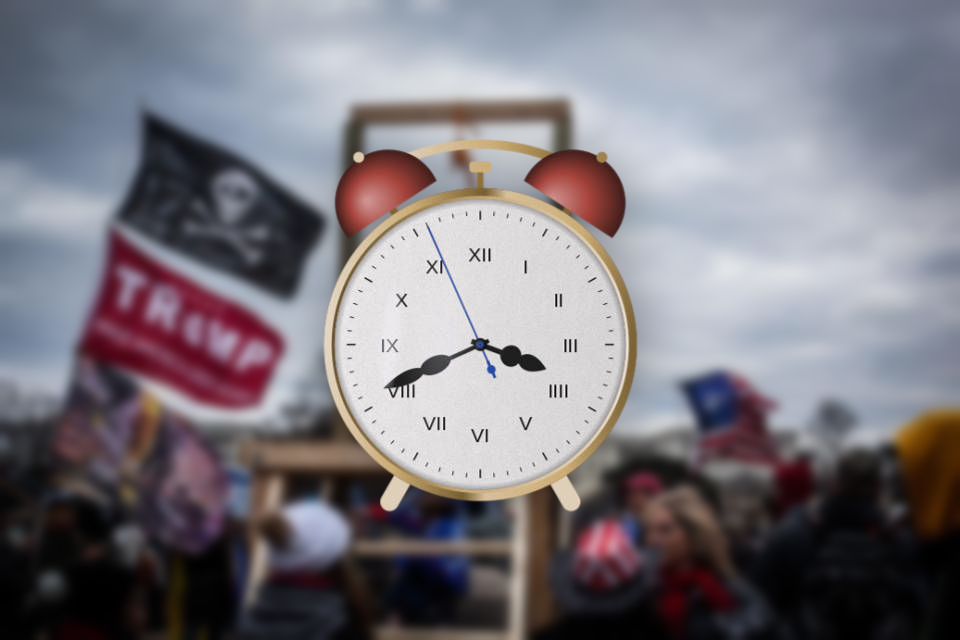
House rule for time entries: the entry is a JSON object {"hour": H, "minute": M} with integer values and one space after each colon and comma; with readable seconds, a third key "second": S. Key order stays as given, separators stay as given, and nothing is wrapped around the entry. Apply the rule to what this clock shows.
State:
{"hour": 3, "minute": 40, "second": 56}
